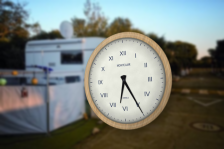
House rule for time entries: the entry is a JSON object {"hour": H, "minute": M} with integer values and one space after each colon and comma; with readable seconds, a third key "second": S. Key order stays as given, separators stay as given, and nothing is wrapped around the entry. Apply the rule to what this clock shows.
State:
{"hour": 6, "minute": 25}
